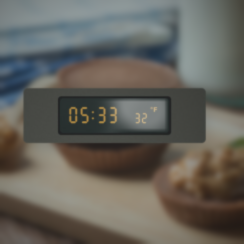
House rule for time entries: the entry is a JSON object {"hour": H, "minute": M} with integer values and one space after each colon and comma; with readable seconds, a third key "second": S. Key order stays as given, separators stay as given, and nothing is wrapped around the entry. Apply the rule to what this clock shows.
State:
{"hour": 5, "minute": 33}
